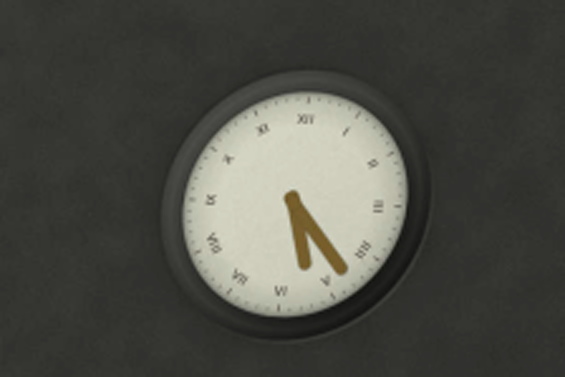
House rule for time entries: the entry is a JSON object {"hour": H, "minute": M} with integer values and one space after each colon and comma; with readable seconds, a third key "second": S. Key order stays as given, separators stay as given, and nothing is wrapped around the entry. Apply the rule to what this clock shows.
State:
{"hour": 5, "minute": 23}
